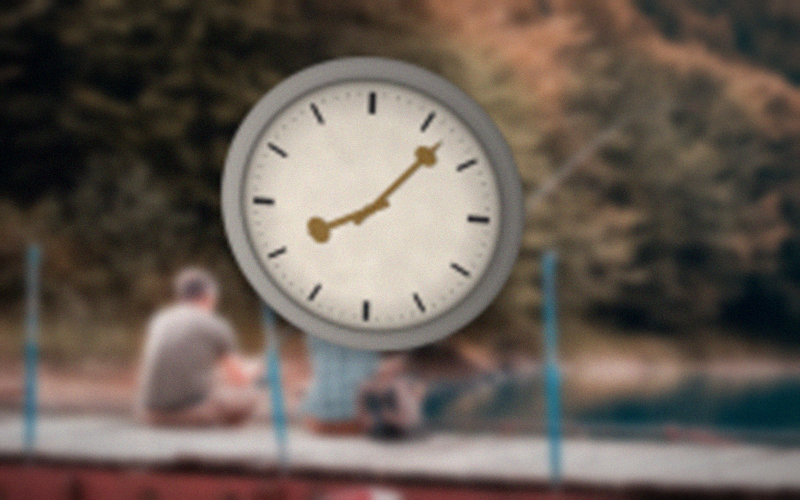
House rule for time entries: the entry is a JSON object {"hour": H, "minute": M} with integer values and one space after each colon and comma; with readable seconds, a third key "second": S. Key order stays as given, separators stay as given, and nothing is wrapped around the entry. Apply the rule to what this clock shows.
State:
{"hour": 8, "minute": 7}
